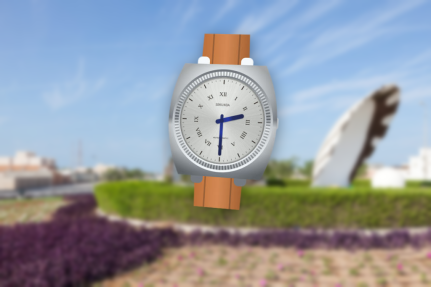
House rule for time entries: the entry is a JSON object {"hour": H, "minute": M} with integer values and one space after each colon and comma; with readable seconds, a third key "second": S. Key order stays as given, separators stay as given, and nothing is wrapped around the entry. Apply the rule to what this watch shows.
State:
{"hour": 2, "minute": 30}
